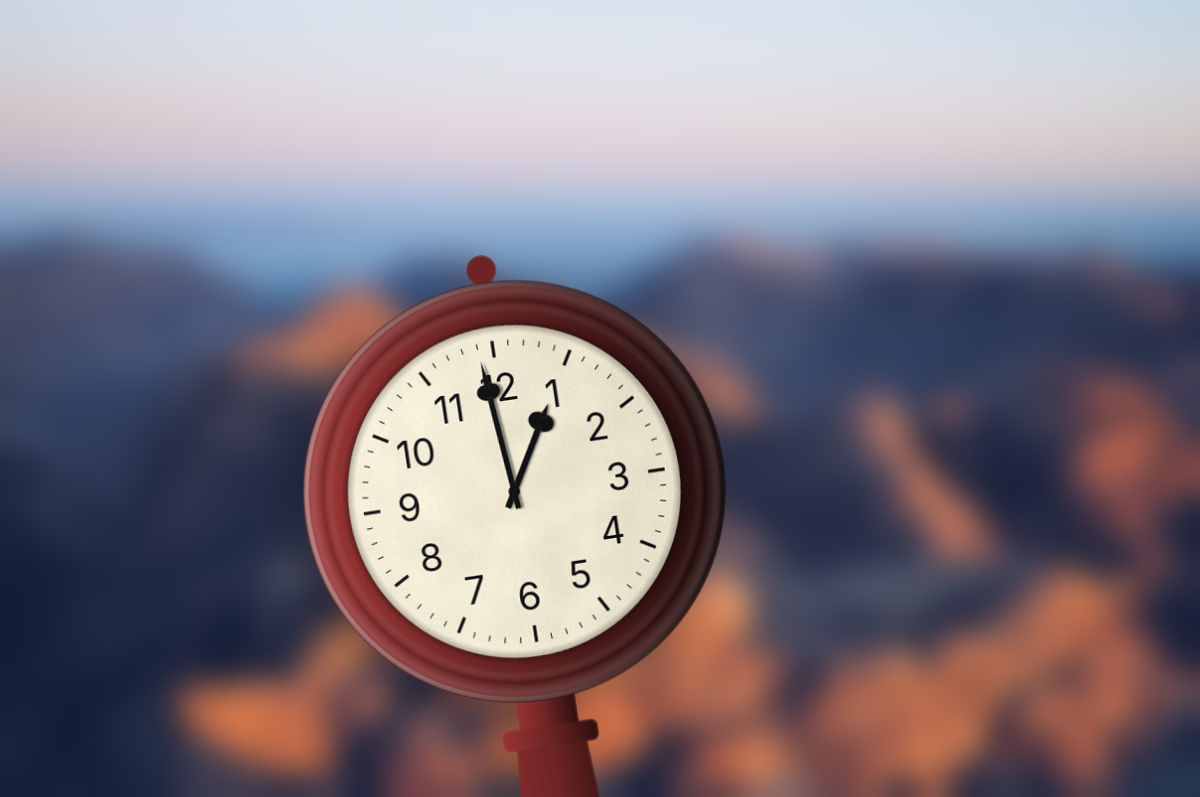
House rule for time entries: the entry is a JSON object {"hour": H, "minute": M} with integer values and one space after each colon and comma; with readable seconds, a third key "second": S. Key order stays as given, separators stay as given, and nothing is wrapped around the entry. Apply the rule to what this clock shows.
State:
{"hour": 12, "minute": 59}
